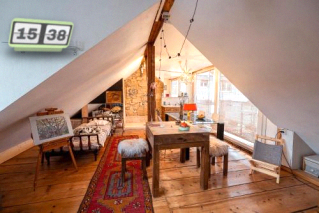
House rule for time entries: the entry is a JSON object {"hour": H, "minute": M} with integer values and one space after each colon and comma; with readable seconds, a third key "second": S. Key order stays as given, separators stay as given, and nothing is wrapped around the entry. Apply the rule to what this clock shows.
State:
{"hour": 15, "minute": 38}
